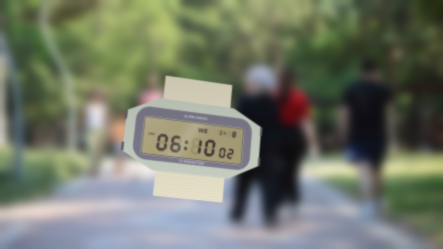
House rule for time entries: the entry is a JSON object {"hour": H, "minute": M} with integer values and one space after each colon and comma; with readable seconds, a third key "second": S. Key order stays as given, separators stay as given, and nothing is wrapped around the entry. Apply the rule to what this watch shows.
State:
{"hour": 6, "minute": 10, "second": 2}
